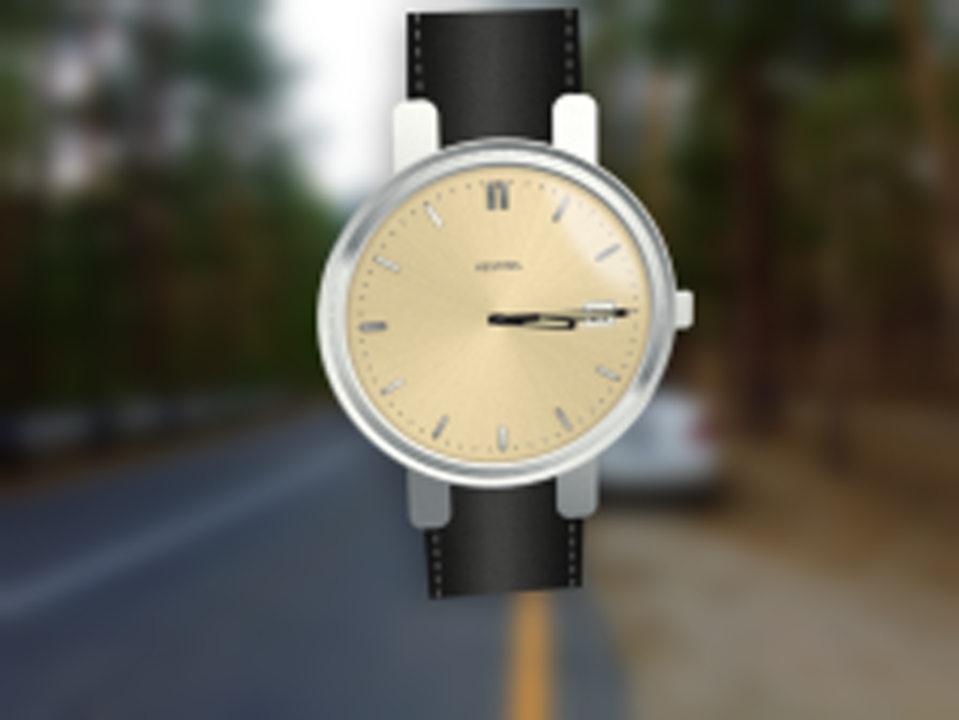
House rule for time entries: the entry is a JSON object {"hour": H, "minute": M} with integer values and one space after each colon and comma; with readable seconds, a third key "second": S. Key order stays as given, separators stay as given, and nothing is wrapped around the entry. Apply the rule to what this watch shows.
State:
{"hour": 3, "minute": 15}
